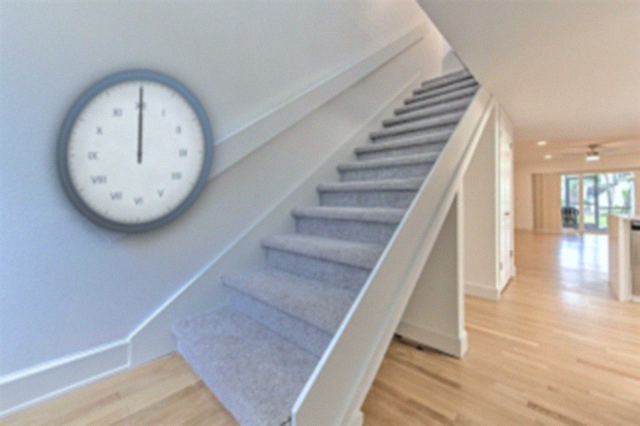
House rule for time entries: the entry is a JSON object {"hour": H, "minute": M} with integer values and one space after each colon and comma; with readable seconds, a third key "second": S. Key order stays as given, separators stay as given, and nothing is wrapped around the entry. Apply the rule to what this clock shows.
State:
{"hour": 12, "minute": 0}
